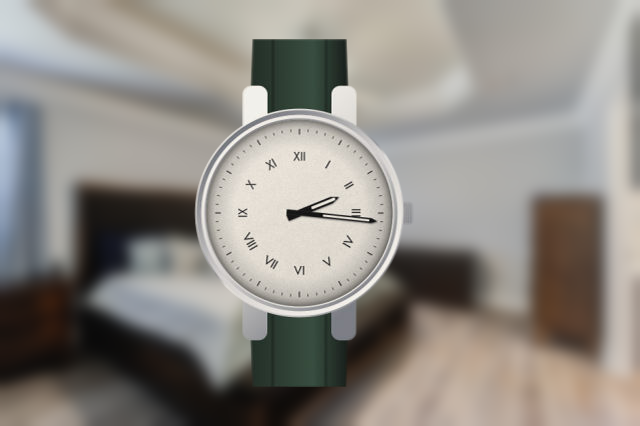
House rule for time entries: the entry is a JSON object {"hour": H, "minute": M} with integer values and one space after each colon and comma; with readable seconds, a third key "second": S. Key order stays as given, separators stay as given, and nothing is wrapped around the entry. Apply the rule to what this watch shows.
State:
{"hour": 2, "minute": 16}
